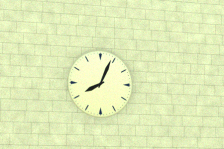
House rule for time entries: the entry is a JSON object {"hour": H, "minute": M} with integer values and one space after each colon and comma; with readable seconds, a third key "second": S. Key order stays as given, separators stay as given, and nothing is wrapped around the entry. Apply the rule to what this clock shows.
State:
{"hour": 8, "minute": 4}
